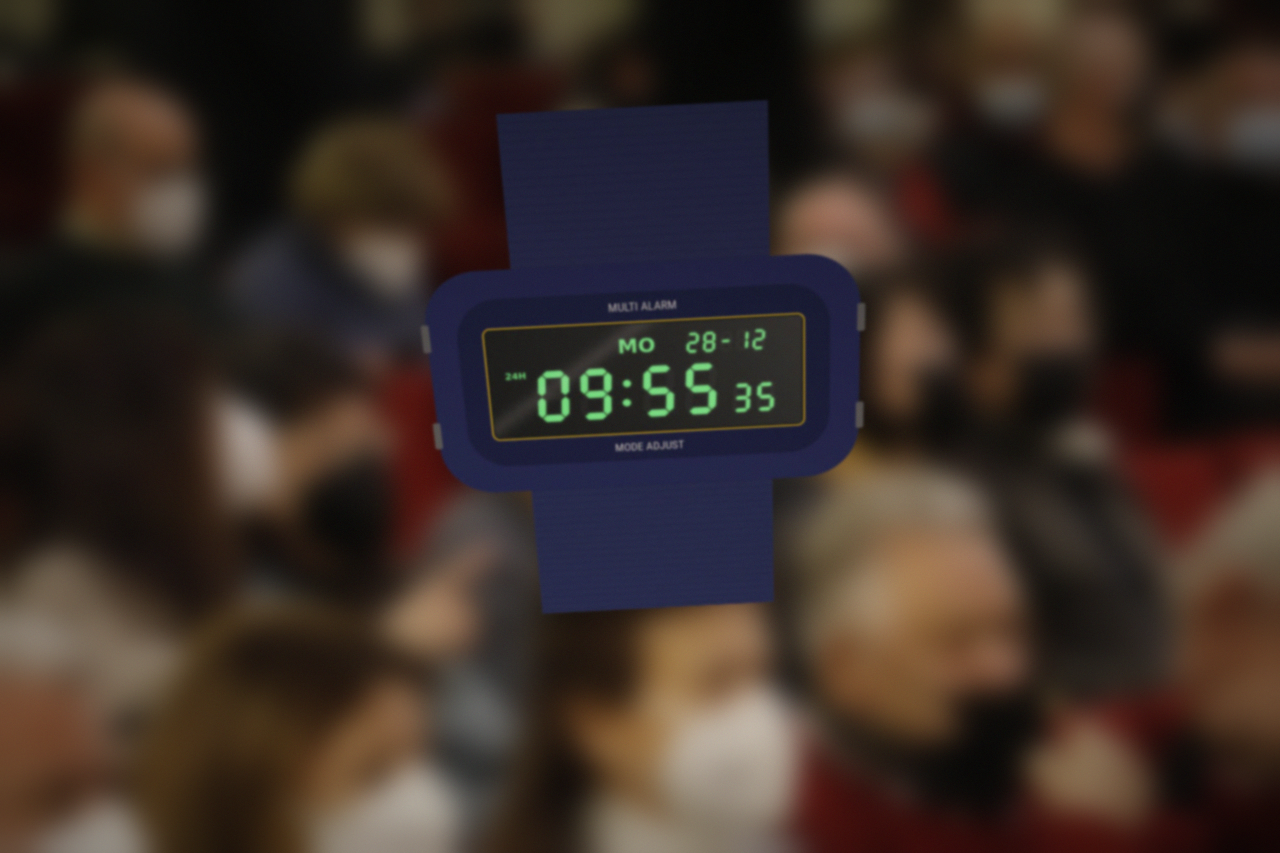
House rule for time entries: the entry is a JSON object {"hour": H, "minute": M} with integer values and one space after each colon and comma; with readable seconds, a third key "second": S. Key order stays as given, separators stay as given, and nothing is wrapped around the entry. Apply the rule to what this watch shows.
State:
{"hour": 9, "minute": 55, "second": 35}
